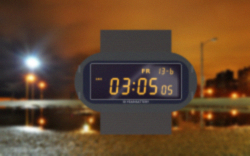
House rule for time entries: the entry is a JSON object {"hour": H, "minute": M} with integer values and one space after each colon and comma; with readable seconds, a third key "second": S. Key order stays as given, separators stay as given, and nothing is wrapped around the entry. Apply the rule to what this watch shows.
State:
{"hour": 3, "minute": 5}
